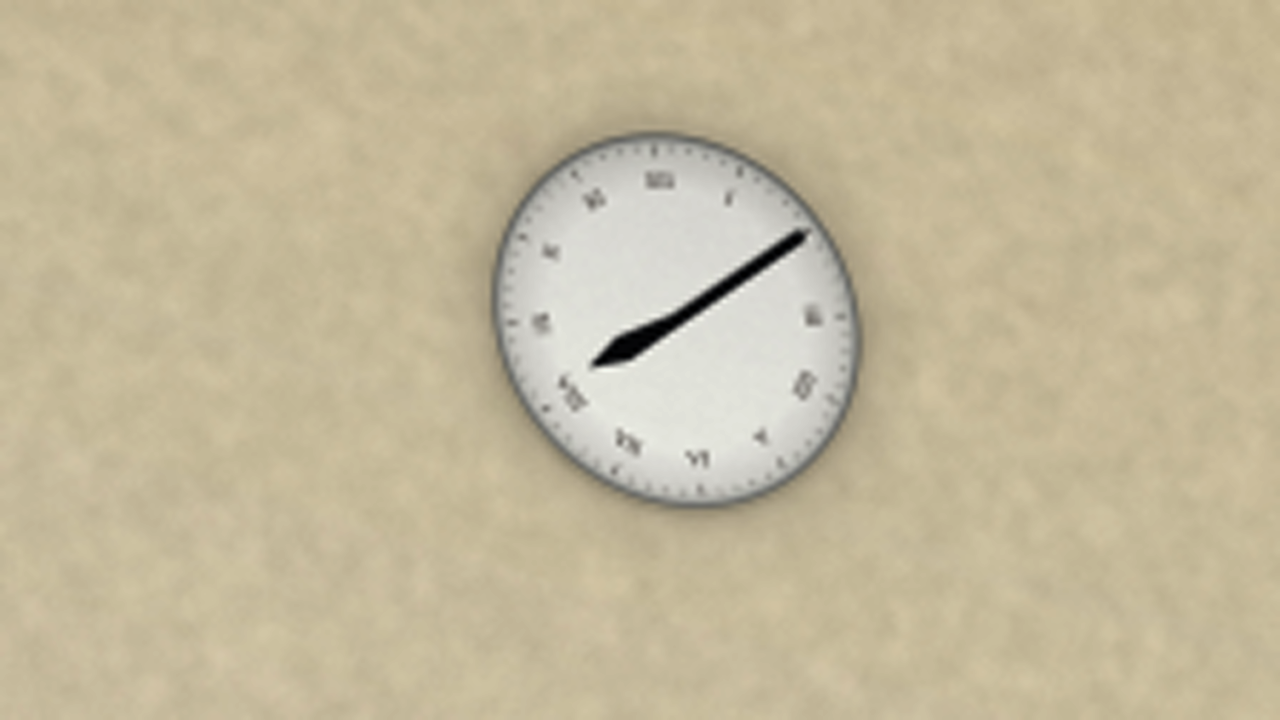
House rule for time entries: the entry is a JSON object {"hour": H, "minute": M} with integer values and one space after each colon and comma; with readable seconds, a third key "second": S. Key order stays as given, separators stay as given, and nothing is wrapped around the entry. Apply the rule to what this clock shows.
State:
{"hour": 8, "minute": 10}
